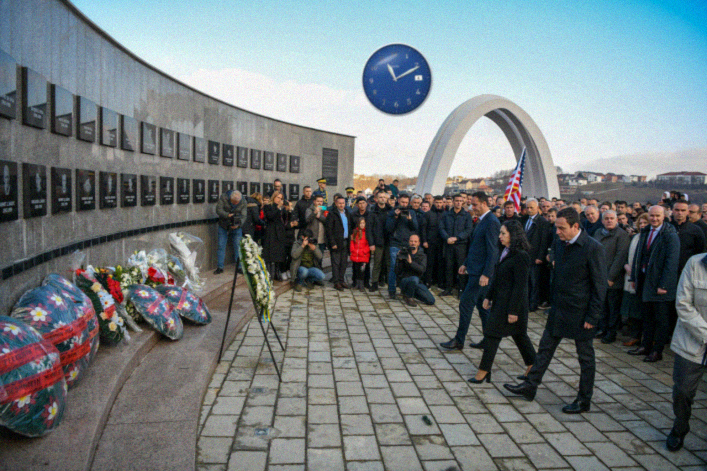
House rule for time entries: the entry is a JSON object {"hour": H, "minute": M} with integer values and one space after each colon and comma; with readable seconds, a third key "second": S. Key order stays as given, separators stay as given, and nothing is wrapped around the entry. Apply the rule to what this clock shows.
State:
{"hour": 11, "minute": 11}
